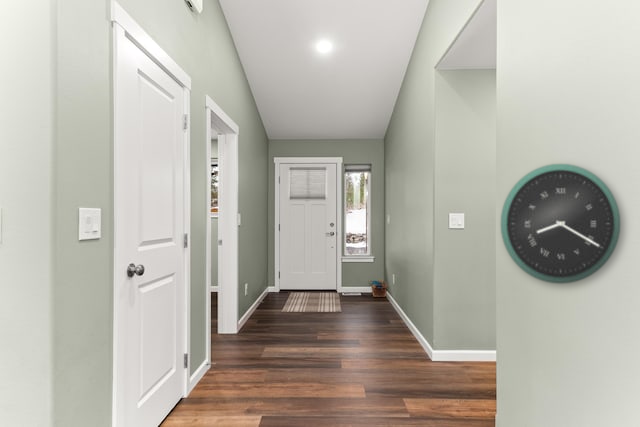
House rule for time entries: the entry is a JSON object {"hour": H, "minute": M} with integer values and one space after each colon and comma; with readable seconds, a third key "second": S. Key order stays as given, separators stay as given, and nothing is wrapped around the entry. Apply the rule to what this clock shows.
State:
{"hour": 8, "minute": 20}
